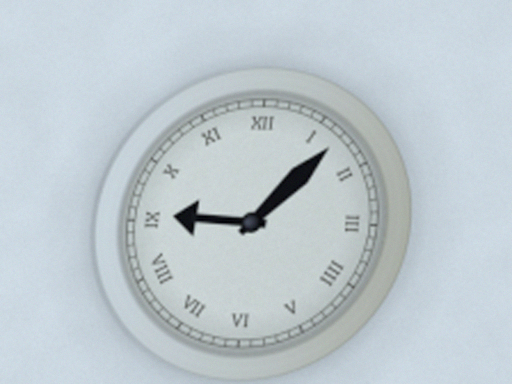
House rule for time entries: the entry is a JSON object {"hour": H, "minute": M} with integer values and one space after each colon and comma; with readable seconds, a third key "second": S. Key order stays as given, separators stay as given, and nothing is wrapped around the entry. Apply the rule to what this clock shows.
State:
{"hour": 9, "minute": 7}
